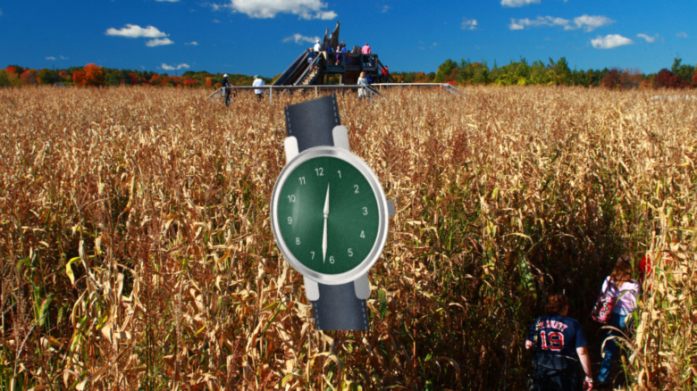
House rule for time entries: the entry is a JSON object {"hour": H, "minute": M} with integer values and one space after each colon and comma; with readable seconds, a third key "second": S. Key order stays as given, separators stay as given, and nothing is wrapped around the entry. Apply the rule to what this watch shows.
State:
{"hour": 12, "minute": 32}
